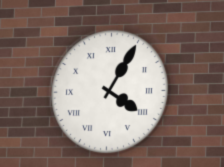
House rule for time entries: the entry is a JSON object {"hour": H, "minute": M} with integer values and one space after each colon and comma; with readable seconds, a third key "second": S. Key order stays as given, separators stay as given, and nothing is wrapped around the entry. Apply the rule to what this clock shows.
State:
{"hour": 4, "minute": 5}
